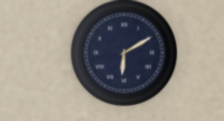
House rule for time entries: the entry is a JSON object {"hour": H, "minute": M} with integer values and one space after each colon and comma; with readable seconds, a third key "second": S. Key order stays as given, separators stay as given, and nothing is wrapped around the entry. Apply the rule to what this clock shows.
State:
{"hour": 6, "minute": 10}
